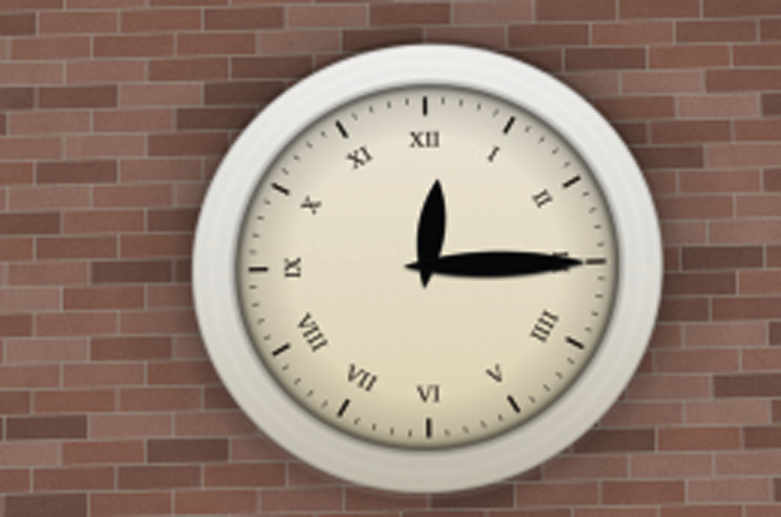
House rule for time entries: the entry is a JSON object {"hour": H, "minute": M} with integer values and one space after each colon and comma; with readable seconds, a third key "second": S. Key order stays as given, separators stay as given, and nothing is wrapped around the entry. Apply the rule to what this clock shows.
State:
{"hour": 12, "minute": 15}
